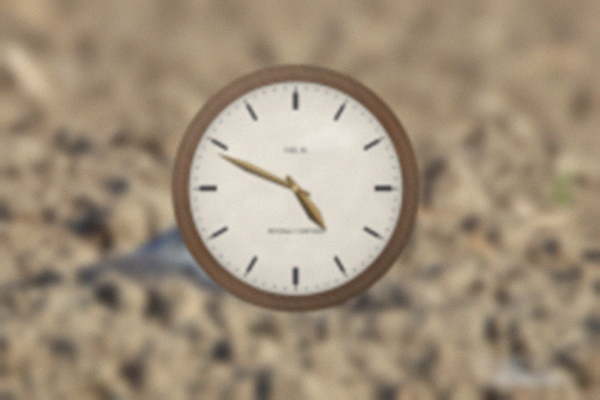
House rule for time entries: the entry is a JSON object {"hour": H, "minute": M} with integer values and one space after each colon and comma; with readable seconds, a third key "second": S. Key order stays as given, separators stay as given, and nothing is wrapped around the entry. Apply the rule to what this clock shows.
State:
{"hour": 4, "minute": 49}
